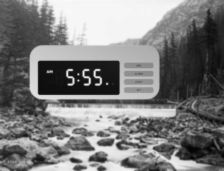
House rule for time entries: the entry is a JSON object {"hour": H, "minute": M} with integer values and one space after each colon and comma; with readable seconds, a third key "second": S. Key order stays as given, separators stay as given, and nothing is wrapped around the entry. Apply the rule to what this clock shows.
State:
{"hour": 5, "minute": 55}
